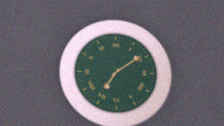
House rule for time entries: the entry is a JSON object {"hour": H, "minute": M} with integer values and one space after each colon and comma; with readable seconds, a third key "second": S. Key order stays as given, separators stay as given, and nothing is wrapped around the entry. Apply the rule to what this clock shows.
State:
{"hour": 7, "minute": 9}
